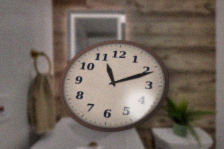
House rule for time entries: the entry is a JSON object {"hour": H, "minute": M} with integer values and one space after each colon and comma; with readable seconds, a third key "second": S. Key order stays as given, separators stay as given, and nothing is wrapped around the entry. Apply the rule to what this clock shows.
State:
{"hour": 11, "minute": 11}
